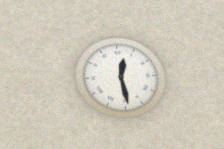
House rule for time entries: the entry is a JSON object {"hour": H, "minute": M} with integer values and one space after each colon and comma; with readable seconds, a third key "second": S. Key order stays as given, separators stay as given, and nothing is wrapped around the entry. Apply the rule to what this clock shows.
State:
{"hour": 12, "minute": 29}
